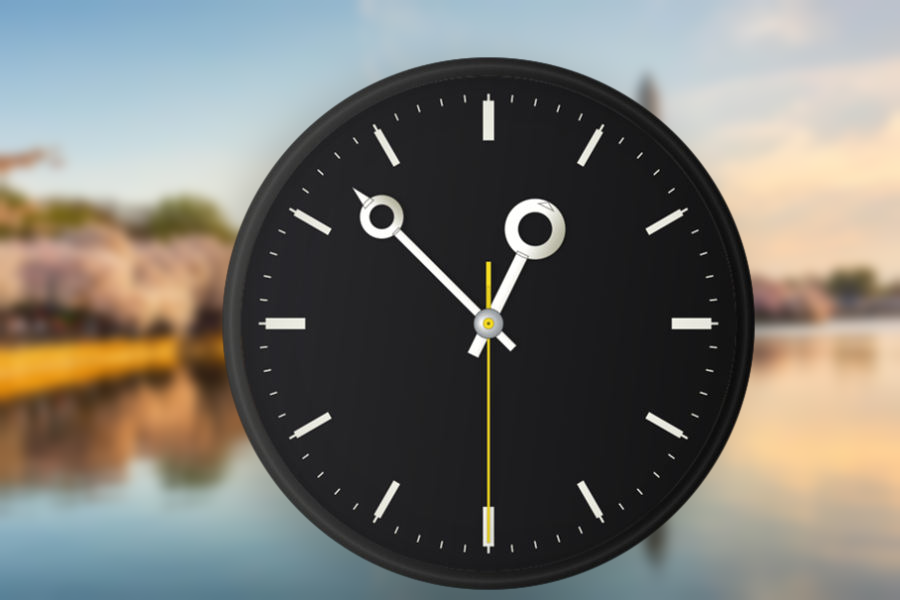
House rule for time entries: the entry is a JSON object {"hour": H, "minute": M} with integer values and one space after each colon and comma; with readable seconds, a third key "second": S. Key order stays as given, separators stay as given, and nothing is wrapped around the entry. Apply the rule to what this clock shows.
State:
{"hour": 12, "minute": 52, "second": 30}
